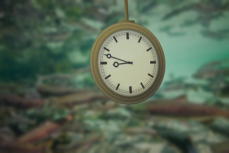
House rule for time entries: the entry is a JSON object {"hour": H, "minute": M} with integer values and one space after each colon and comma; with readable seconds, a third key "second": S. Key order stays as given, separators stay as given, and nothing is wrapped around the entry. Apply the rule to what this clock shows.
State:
{"hour": 8, "minute": 48}
